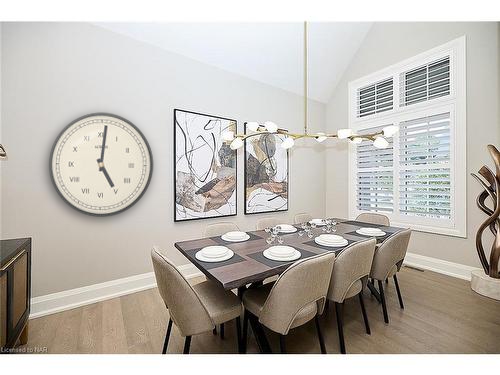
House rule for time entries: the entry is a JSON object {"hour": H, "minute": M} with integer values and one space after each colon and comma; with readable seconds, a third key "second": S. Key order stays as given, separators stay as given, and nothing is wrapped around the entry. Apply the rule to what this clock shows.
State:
{"hour": 5, "minute": 1}
